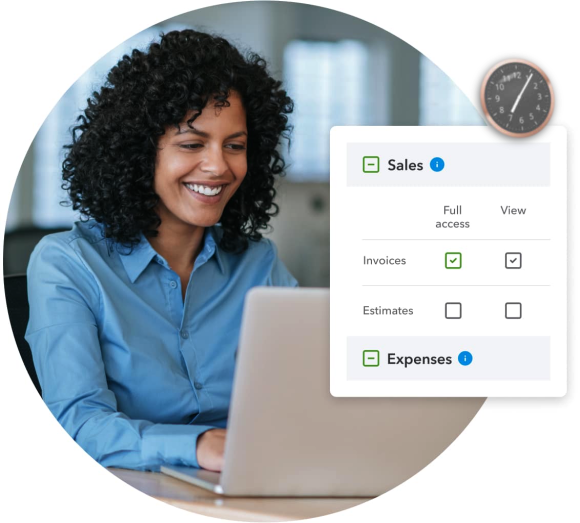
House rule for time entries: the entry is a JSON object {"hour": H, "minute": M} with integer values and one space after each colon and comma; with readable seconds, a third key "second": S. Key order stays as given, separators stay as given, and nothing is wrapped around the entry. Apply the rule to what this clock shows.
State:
{"hour": 7, "minute": 6}
